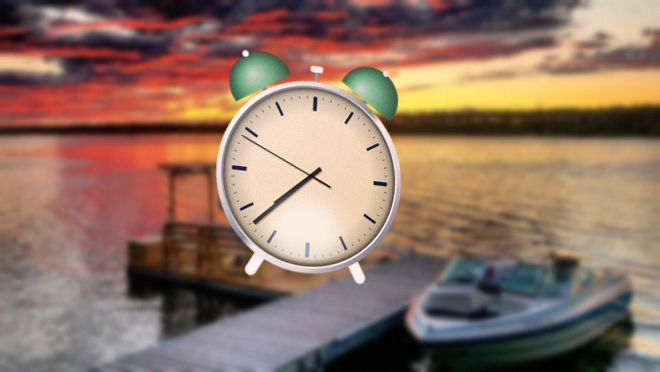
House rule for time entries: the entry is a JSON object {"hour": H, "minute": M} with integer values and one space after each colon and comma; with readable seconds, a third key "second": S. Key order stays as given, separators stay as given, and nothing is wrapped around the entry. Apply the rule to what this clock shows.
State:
{"hour": 7, "minute": 37, "second": 49}
